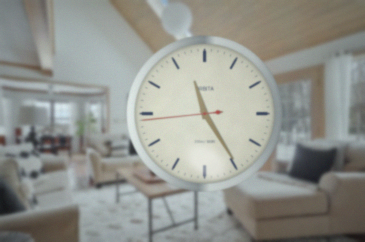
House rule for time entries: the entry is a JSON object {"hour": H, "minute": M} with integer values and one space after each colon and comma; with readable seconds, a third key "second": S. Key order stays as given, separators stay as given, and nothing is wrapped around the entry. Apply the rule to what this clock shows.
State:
{"hour": 11, "minute": 24, "second": 44}
